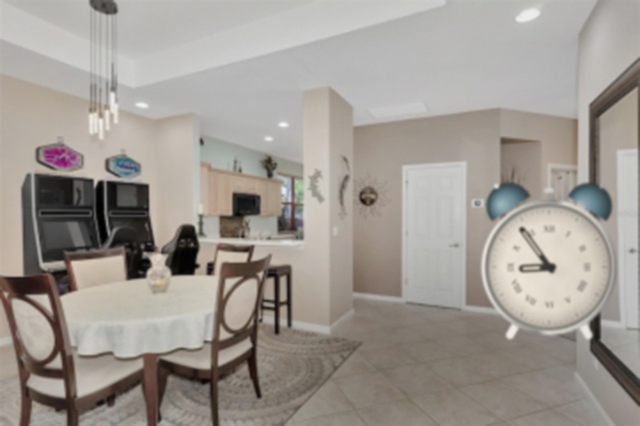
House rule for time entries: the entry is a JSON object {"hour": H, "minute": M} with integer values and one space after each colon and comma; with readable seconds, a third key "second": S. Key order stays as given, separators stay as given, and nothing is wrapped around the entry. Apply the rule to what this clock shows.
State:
{"hour": 8, "minute": 54}
